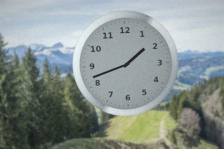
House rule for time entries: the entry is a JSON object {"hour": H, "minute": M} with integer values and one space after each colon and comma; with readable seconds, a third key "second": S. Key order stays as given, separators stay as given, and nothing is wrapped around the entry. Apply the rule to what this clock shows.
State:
{"hour": 1, "minute": 42}
